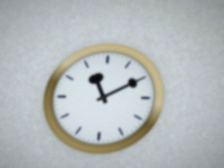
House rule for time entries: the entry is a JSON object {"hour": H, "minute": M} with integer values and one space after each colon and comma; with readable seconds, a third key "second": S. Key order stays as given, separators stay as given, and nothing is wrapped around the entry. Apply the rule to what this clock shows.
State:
{"hour": 11, "minute": 10}
